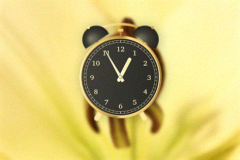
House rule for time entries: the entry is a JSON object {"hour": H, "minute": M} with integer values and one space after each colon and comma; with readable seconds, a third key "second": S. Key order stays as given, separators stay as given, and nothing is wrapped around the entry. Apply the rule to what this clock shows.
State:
{"hour": 12, "minute": 55}
